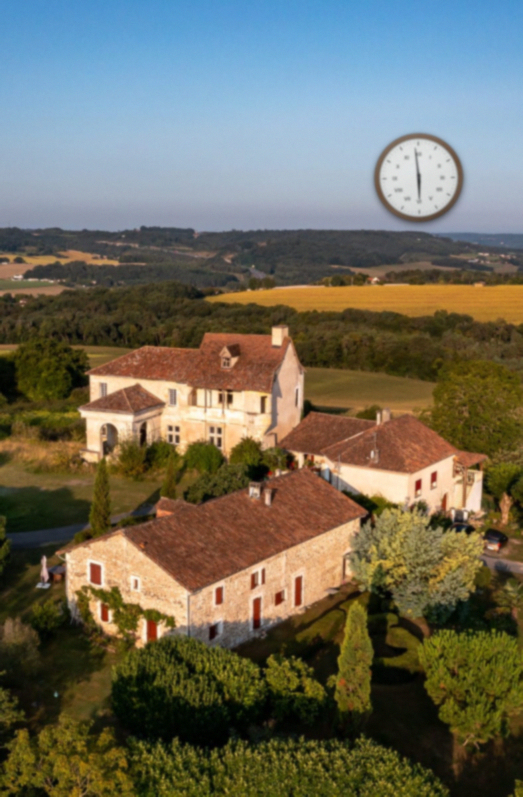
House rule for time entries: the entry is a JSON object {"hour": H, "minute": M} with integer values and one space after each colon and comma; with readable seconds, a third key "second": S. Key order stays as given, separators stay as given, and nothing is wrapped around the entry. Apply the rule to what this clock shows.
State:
{"hour": 5, "minute": 59}
